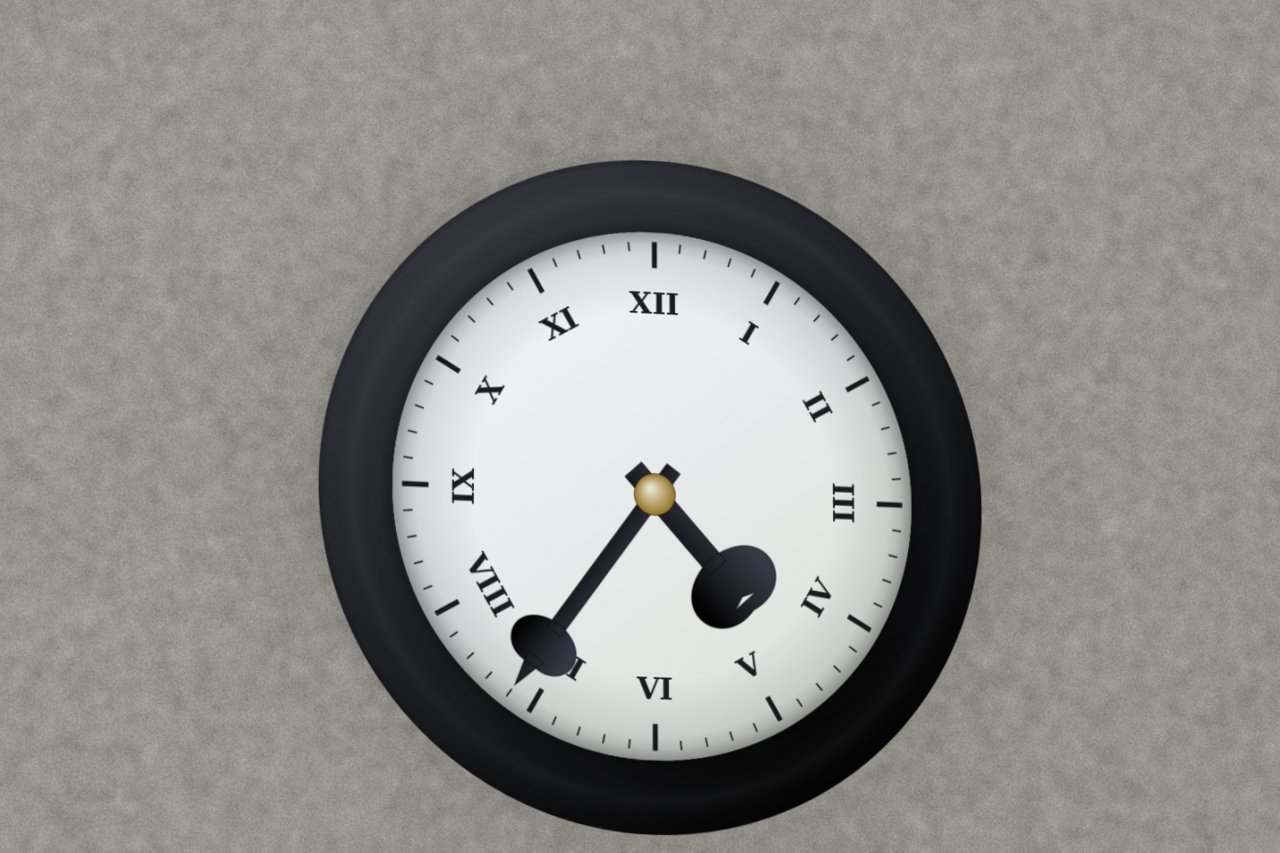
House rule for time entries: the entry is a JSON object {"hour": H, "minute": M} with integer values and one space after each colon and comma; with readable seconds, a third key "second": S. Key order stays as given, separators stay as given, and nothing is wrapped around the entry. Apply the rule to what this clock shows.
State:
{"hour": 4, "minute": 36}
